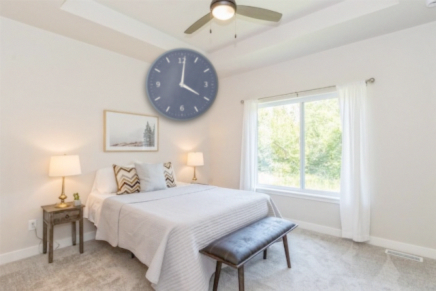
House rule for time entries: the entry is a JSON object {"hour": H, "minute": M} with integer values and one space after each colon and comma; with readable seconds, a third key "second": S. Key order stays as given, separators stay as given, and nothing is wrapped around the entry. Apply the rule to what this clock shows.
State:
{"hour": 4, "minute": 1}
